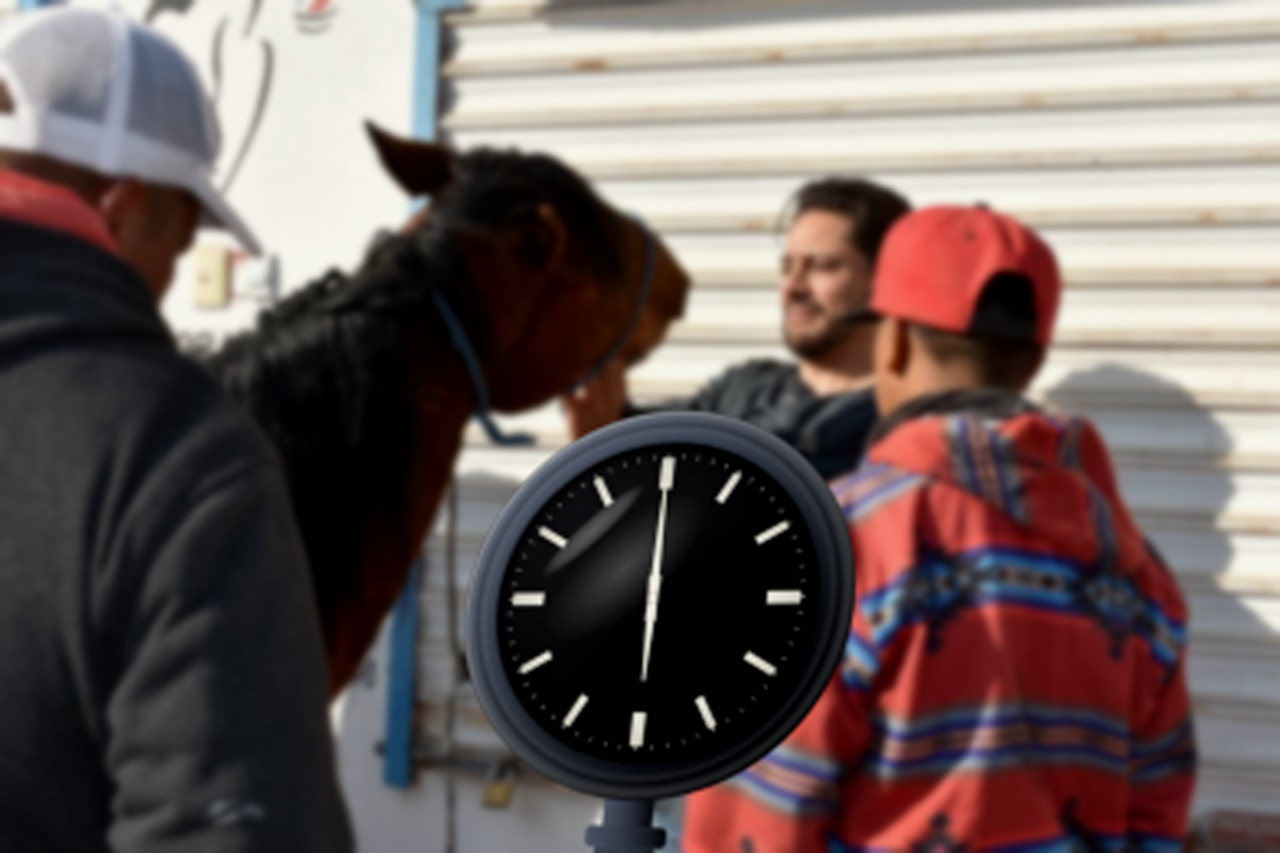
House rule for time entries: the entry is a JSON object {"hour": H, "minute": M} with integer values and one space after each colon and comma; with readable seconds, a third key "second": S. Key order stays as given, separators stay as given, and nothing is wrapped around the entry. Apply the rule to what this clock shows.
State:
{"hour": 6, "minute": 0}
